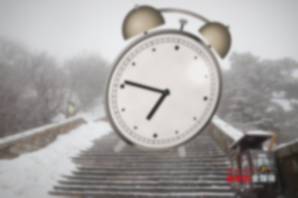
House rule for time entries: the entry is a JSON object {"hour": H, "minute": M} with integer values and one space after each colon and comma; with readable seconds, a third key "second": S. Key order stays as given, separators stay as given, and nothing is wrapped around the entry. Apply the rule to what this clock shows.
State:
{"hour": 6, "minute": 46}
